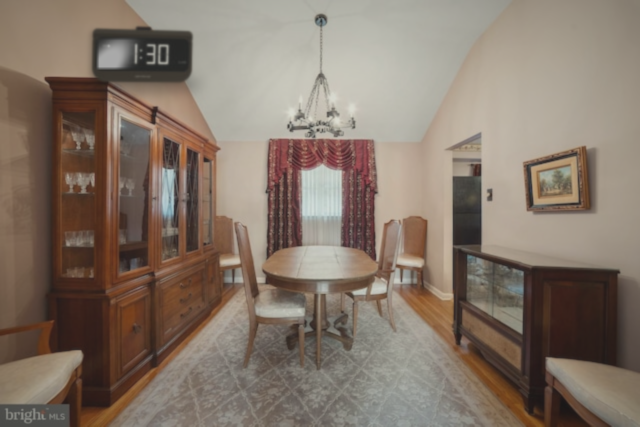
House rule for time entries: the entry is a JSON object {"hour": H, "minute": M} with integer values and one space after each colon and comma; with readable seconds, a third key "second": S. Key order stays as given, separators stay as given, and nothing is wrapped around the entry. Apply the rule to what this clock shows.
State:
{"hour": 1, "minute": 30}
